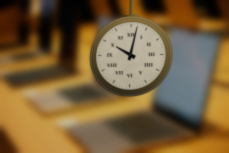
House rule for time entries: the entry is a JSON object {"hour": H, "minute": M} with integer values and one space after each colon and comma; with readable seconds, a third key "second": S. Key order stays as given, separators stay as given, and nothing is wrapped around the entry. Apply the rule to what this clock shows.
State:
{"hour": 10, "minute": 2}
